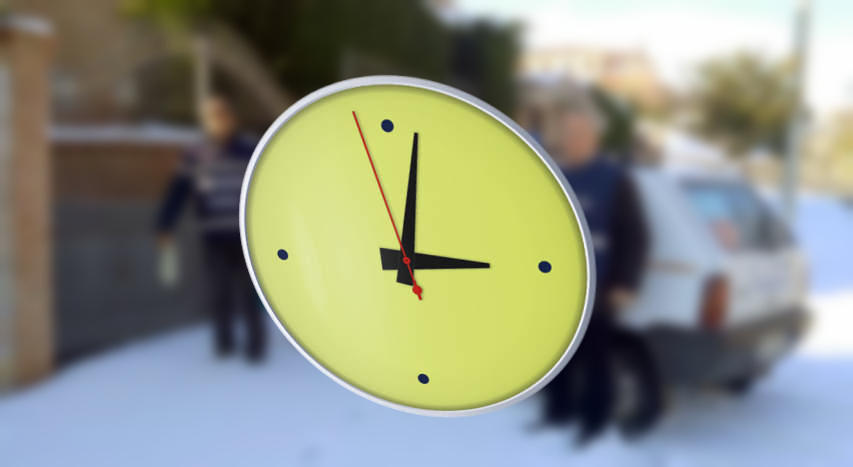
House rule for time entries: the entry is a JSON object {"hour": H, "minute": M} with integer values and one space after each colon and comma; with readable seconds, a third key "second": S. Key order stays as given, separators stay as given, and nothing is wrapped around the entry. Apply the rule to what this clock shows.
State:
{"hour": 3, "minute": 1, "second": 58}
